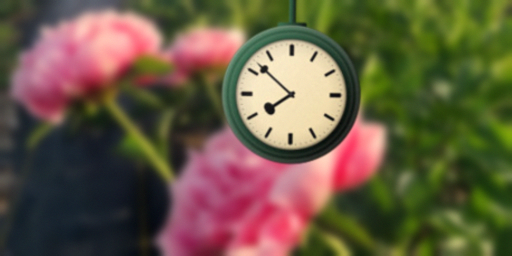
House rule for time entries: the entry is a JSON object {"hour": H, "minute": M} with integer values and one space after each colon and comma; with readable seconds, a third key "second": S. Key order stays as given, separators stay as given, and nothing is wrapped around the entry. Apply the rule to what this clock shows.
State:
{"hour": 7, "minute": 52}
